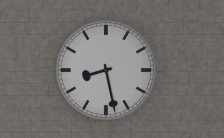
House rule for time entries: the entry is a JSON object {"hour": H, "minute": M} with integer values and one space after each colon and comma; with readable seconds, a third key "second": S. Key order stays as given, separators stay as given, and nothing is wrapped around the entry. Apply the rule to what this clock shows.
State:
{"hour": 8, "minute": 28}
